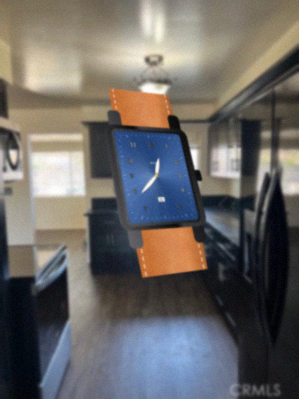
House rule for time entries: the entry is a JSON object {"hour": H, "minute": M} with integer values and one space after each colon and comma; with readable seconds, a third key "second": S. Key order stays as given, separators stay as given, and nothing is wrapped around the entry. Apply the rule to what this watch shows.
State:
{"hour": 12, "minute": 38}
